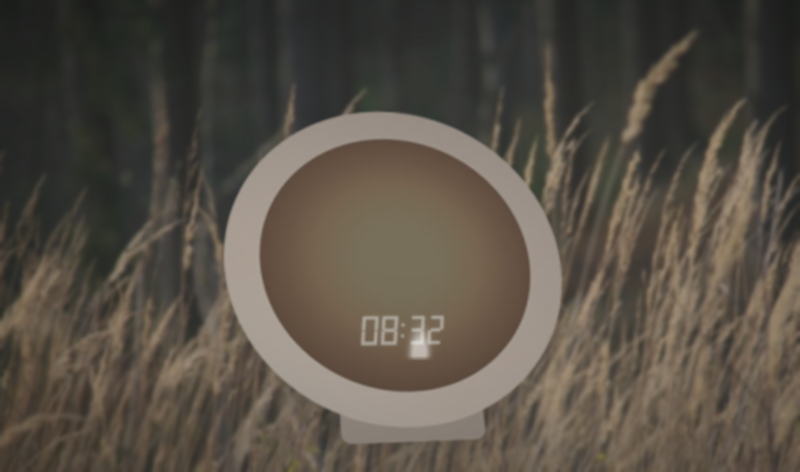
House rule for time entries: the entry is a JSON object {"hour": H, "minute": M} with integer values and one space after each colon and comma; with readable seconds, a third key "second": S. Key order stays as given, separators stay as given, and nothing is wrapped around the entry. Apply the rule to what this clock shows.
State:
{"hour": 8, "minute": 32}
